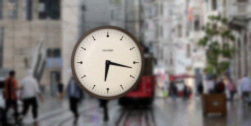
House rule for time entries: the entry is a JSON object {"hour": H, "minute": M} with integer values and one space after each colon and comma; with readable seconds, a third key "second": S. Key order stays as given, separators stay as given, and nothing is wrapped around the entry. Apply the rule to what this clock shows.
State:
{"hour": 6, "minute": 17}
